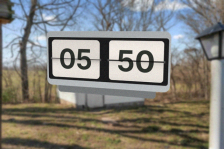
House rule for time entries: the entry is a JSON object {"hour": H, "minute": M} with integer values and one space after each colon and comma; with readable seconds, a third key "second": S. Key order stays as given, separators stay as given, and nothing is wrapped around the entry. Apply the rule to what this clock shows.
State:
{"hour": 5, "minute": 50}
